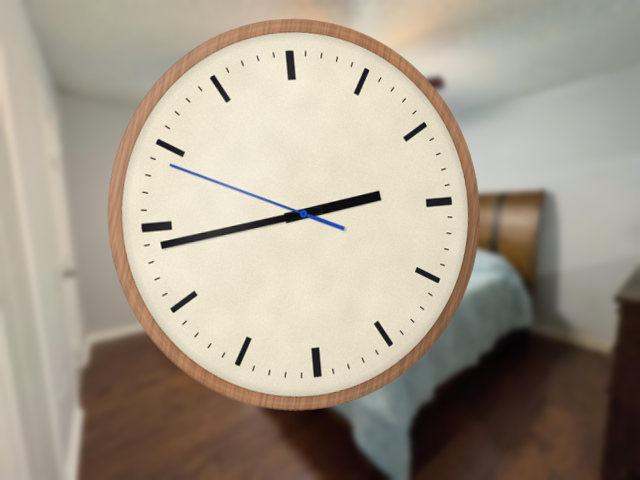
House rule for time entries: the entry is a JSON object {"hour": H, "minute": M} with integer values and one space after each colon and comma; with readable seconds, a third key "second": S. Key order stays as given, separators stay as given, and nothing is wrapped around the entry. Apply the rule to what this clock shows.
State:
{"hour": 2, "minute": 43, "second": 49}
